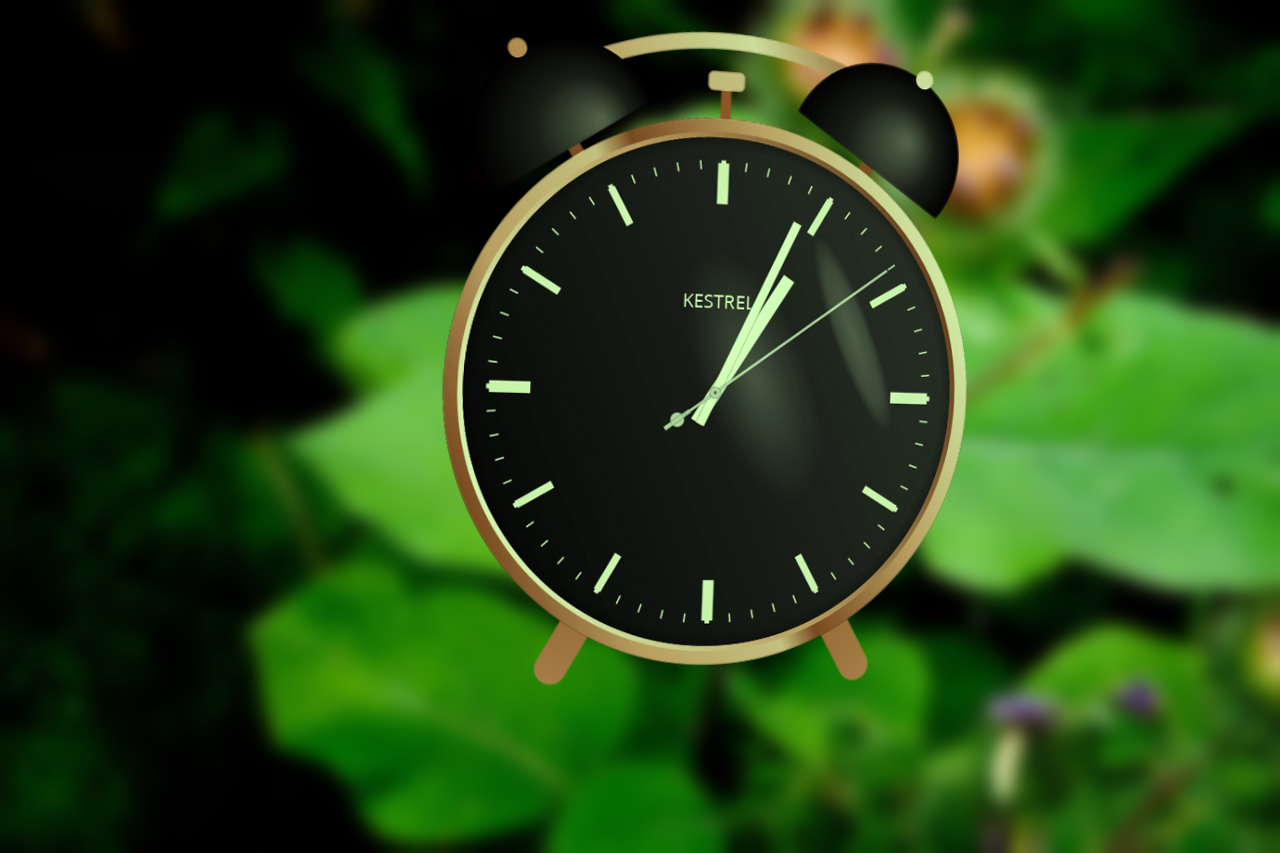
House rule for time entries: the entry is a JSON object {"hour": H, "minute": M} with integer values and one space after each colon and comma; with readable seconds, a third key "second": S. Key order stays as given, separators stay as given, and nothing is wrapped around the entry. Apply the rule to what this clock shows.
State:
{"hour": 1, "minute": 4, "second": 9}
